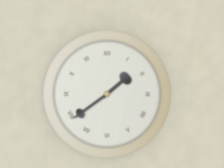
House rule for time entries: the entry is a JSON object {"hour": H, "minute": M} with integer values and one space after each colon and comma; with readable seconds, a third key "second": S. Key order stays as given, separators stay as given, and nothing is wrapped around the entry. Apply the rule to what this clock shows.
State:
{"hour": 1, "minute": 39}
